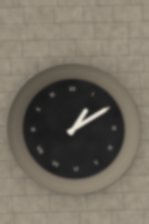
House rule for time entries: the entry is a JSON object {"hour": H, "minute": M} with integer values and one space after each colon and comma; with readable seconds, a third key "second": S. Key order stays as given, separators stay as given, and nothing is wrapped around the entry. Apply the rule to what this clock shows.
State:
{"hour": 1, "minute": 10}
